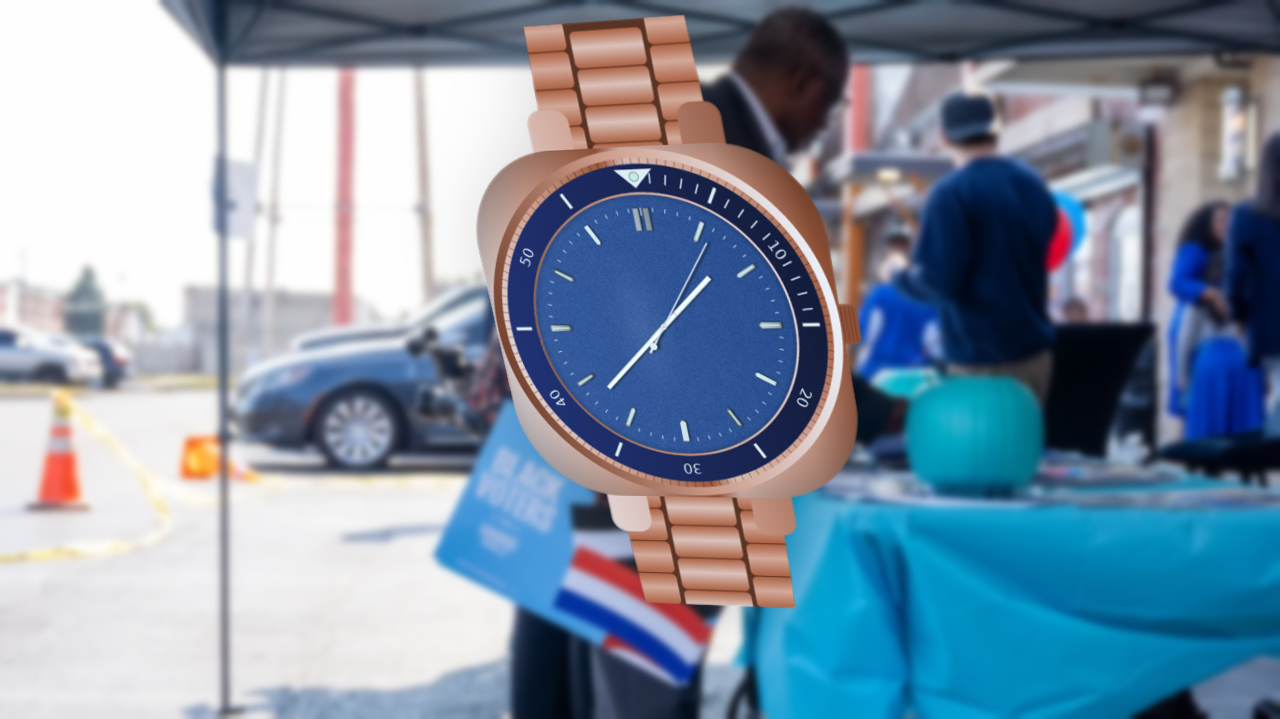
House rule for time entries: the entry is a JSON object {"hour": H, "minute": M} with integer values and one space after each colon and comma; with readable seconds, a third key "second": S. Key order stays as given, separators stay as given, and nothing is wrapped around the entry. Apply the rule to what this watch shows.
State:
{"hour": 1, "minute": 38, "second": 6}
